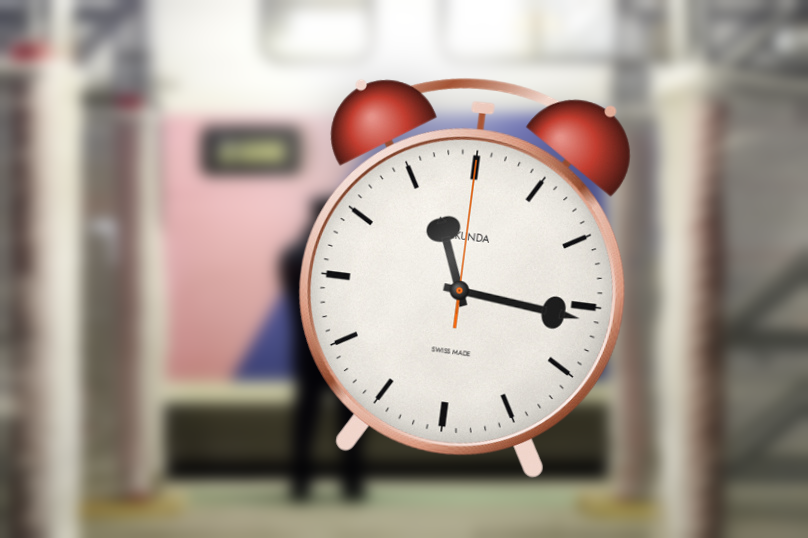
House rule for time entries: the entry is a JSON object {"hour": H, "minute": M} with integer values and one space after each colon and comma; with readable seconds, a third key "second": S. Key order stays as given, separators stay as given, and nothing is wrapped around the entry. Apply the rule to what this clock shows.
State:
{"hour": 11, "minute": 16, "second": 0}
